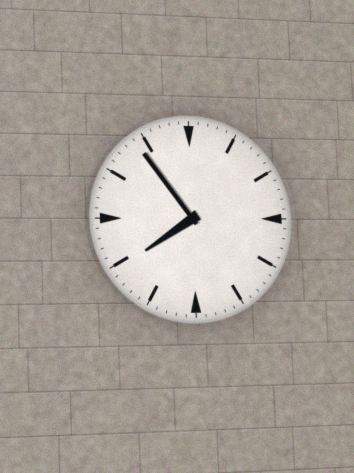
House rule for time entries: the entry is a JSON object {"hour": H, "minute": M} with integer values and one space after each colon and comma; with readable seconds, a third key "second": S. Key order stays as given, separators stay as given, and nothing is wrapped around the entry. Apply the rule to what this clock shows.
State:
{"hour": 7, "minute": 54}
